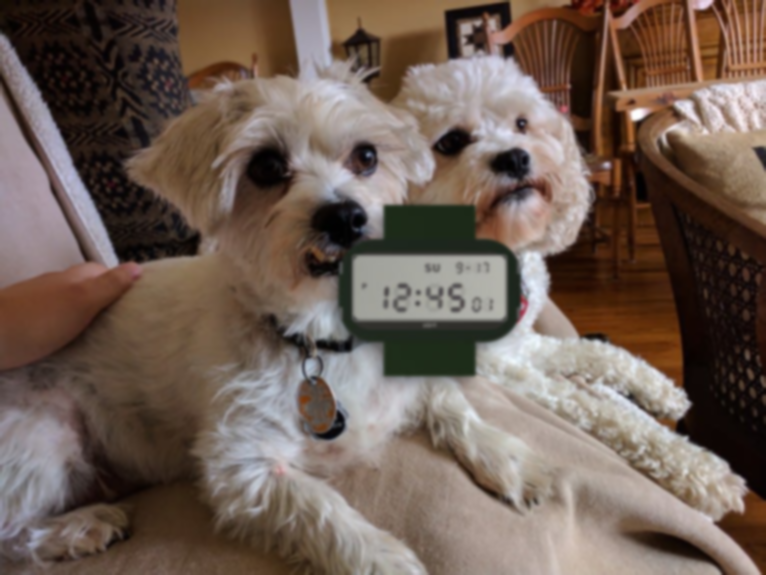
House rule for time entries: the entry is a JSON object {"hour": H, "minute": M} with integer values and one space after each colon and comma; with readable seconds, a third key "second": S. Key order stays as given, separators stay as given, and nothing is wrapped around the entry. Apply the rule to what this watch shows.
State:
{"hour": 12, "minute": 45}
